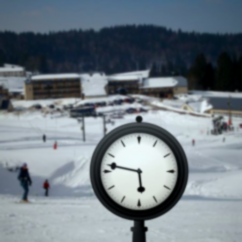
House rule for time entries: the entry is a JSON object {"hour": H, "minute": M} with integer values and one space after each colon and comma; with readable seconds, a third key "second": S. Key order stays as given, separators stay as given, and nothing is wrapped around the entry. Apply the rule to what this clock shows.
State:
{"hour": 5, "minute": 47}
